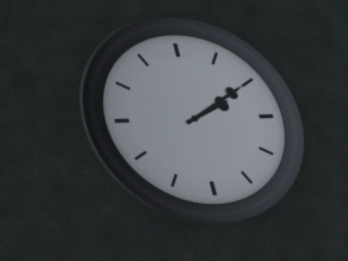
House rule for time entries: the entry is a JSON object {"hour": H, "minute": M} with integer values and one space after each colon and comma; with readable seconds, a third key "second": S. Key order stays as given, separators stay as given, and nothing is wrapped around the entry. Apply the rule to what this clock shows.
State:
{"hour": 2, "minute": 10}
